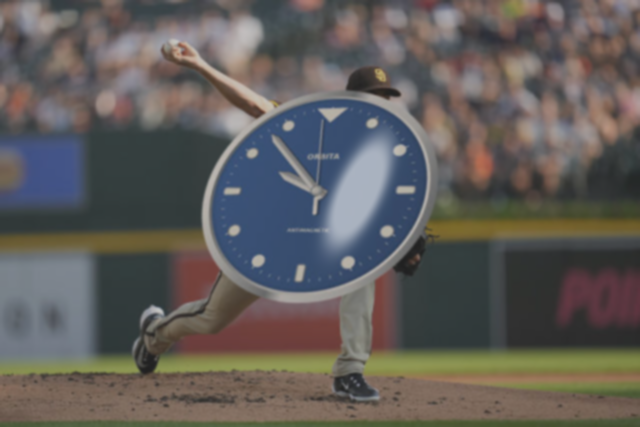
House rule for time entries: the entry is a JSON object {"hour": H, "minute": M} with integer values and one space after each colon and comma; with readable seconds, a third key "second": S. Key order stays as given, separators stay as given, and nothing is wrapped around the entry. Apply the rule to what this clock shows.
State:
{"hour": 9, "minute": 52, "second": 59}
